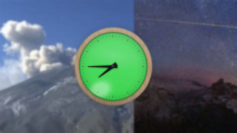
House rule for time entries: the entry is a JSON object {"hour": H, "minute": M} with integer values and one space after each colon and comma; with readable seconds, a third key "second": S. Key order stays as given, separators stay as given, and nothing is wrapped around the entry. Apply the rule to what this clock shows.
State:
{"hour": 7, "minute": 45}
